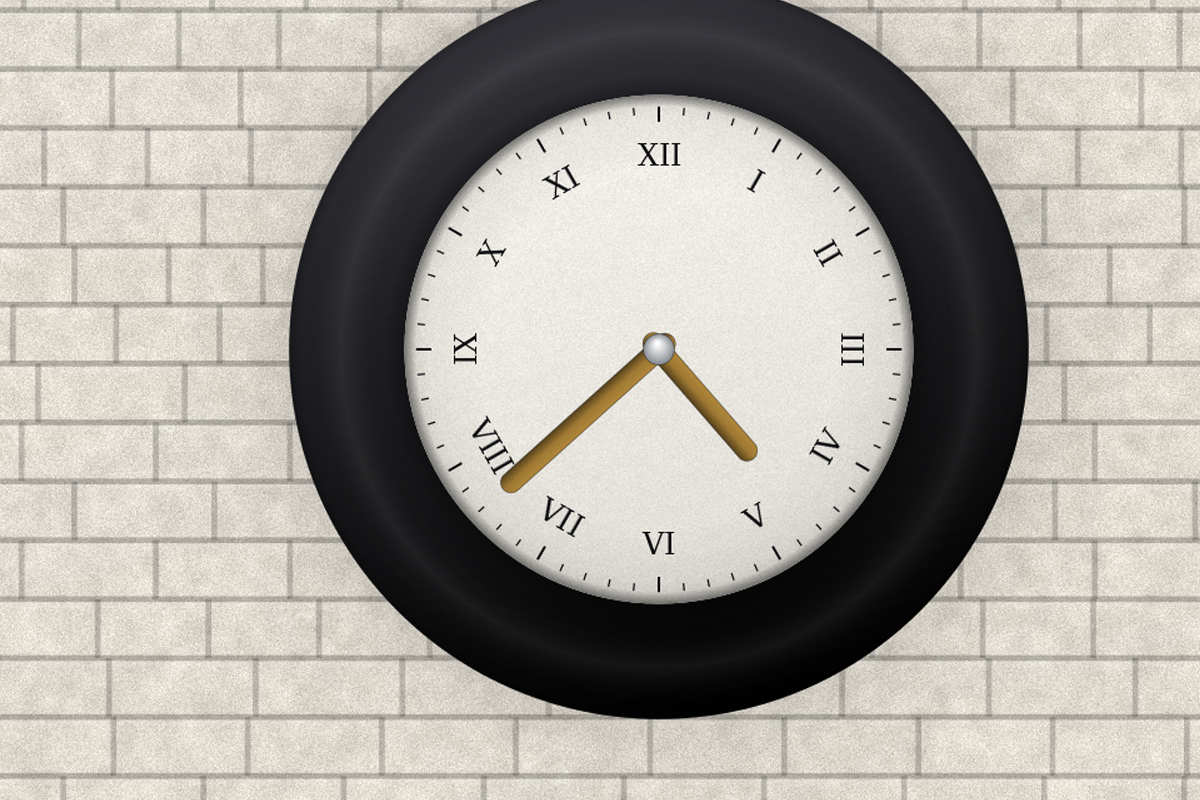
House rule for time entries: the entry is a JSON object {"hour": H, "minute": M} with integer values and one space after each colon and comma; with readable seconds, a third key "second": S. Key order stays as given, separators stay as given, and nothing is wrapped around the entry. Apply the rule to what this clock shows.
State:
{"hour": 4, "minute": 38}
